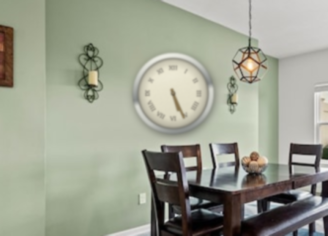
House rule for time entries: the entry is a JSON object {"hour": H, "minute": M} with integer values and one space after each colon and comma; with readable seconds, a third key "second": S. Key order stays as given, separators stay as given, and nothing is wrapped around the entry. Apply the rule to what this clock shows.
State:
{"hour": 5, "minute": 26}
